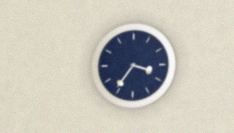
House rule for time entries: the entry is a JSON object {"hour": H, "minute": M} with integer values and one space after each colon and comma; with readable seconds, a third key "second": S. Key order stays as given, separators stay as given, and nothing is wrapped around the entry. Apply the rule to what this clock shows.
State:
{"hour": 3, "minute": 36}
